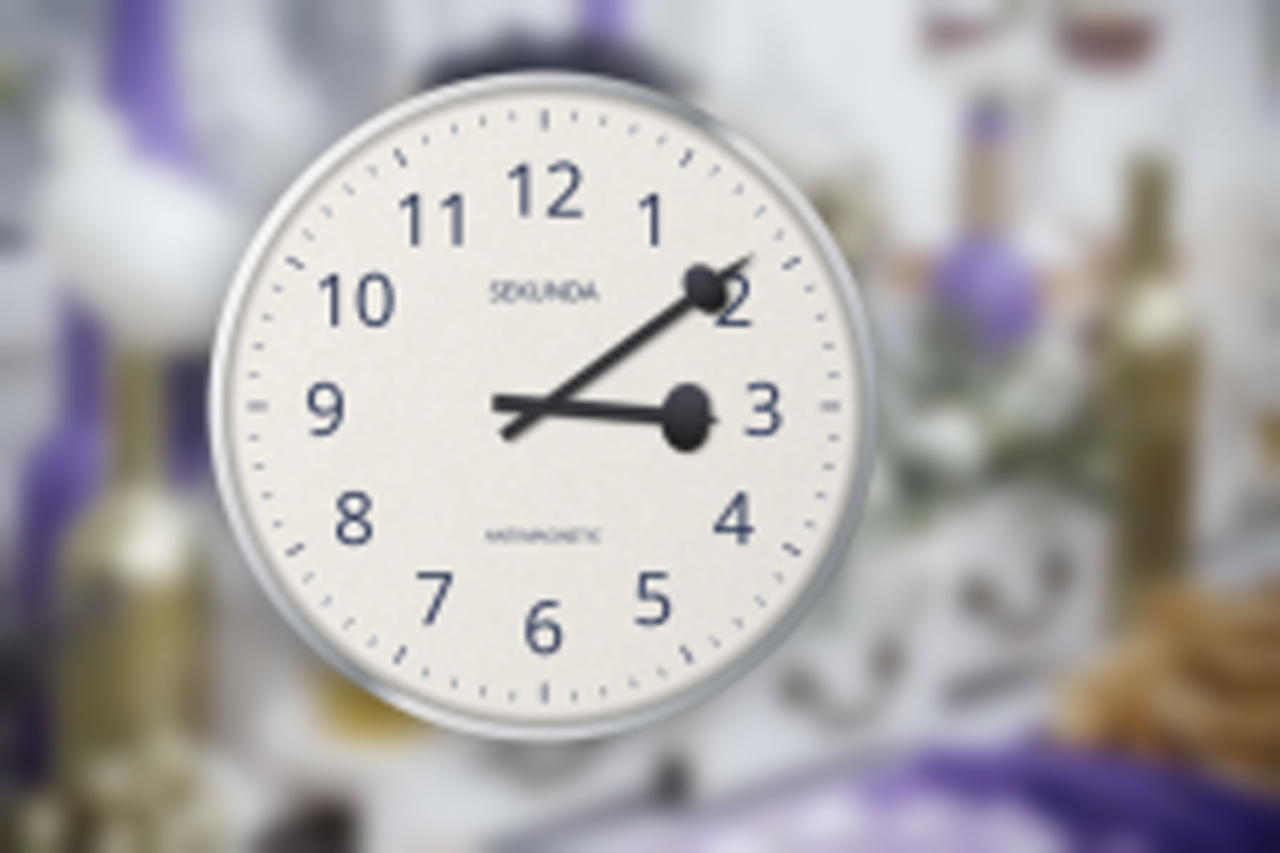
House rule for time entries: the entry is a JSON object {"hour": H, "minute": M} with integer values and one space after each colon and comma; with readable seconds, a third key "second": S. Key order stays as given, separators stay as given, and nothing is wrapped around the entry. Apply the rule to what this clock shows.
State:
{"hour": 3, "minute": 9}
